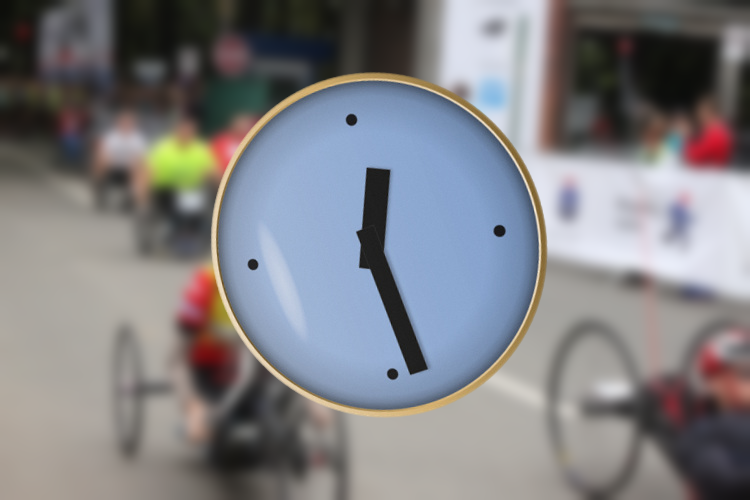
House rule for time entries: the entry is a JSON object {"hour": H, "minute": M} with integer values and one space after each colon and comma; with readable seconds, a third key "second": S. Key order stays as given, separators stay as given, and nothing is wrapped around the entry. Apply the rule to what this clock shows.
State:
{"hour": 12, "minute": 28}
